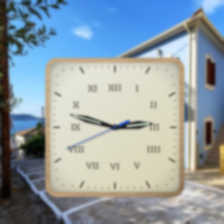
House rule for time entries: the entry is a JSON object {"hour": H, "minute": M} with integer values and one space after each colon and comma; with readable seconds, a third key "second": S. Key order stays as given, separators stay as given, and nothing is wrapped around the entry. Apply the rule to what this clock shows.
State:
{"hour": 2, "minute": 47, "second": 41}
